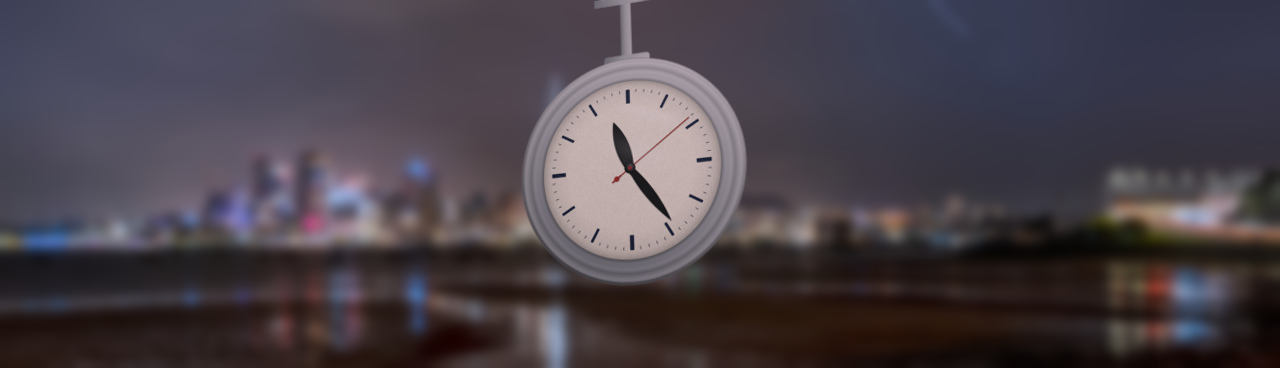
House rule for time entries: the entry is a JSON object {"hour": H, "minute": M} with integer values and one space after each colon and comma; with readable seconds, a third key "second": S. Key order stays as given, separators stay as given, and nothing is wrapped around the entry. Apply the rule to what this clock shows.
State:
{"hour": 11, "minute": 24, "second": 9}
